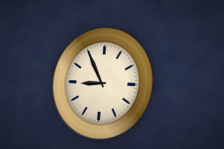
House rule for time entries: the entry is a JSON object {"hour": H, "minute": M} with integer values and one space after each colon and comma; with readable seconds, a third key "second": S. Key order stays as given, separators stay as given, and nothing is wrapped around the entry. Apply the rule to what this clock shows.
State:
{"hour": 8, "minute": 55}
